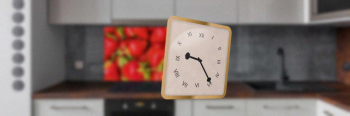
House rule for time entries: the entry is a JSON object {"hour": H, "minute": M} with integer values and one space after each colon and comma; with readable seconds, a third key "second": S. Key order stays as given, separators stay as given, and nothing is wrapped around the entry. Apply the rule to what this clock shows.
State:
{"hour": 9, "minute": 24}
